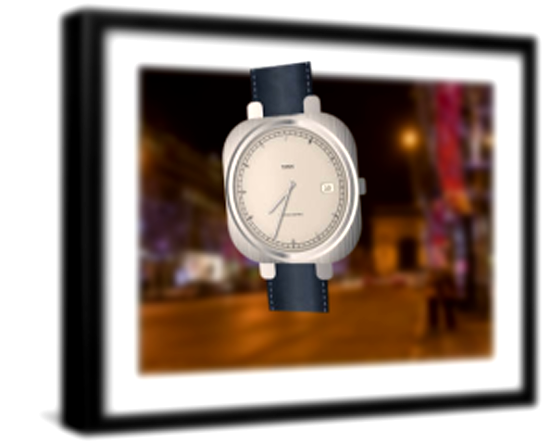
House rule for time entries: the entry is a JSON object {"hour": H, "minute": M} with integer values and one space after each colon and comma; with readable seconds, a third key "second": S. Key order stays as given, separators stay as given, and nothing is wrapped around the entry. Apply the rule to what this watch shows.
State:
{"hour": 7, "minute": 34}
